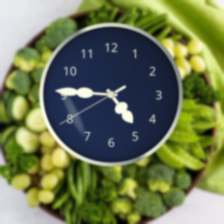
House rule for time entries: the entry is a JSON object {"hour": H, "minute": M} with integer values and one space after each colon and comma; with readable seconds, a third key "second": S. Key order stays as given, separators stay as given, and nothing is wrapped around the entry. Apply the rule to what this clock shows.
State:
{"hour": 4, "minute": 45, "second": 40}
